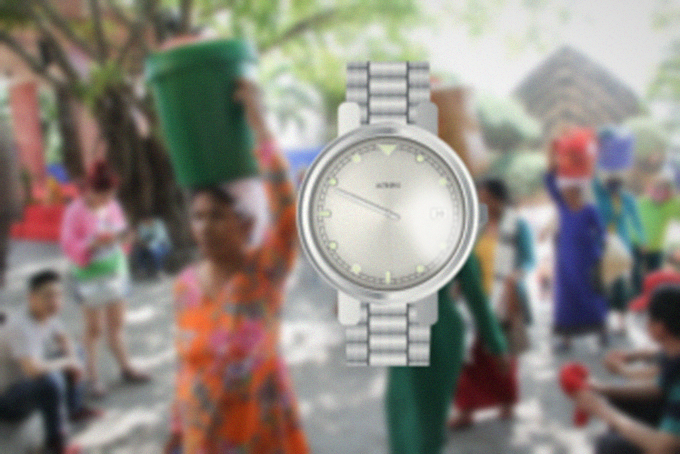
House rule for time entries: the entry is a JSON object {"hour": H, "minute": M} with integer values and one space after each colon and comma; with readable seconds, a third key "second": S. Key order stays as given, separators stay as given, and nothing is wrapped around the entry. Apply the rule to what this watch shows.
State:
{"hour": 9, "minute": 49}
